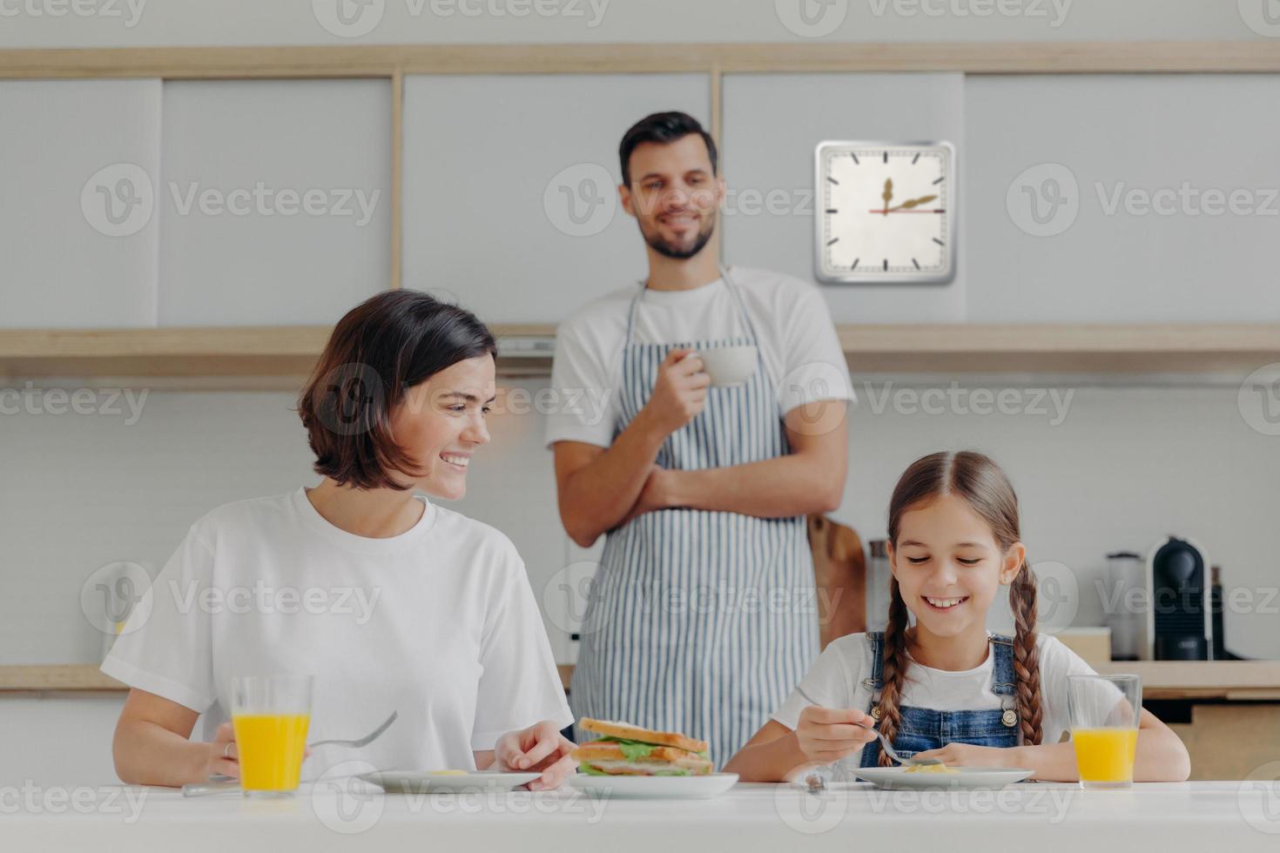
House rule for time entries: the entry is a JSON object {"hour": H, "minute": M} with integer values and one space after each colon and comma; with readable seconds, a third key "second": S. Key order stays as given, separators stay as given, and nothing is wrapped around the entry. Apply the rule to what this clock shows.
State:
{"hour": 12, "minute": 12, "second": 15}
